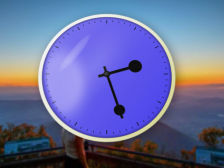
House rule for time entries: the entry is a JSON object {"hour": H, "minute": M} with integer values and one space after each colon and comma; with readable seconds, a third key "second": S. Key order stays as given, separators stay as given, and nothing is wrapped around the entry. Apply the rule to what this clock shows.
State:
{"hour": 2, "minute": 27}
